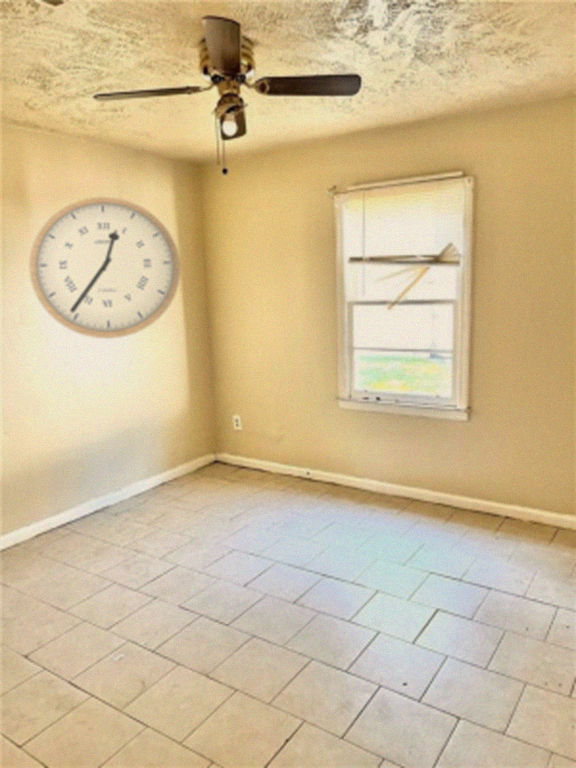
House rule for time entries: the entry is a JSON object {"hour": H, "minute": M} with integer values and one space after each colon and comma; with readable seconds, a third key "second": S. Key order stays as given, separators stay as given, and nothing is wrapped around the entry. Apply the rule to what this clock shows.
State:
{"hour": 12, "minute": 36}
